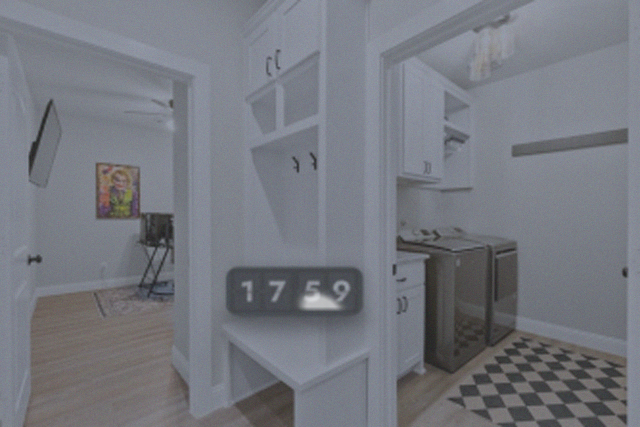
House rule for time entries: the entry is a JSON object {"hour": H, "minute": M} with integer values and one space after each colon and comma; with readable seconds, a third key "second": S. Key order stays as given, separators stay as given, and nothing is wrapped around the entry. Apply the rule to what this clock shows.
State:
{"hour": 17, "minute": 59}
